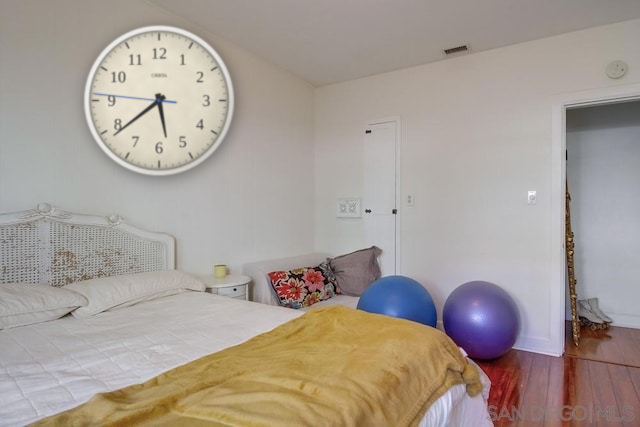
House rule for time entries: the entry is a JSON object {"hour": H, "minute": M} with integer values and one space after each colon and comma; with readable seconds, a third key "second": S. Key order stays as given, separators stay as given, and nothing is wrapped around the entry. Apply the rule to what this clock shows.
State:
{"hour": 5, "minute": 38, "second": 46}
